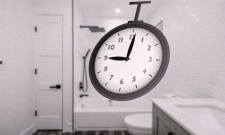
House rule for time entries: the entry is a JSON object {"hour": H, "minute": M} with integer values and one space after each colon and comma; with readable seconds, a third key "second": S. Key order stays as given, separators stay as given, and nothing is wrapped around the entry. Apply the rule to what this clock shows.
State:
{"hour": 9, "minute": 1}
